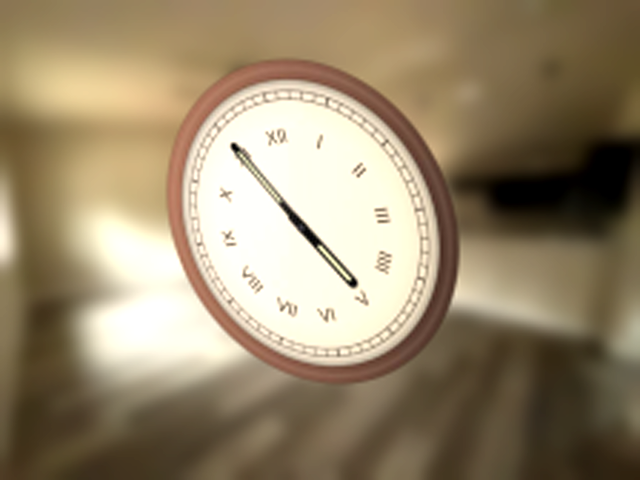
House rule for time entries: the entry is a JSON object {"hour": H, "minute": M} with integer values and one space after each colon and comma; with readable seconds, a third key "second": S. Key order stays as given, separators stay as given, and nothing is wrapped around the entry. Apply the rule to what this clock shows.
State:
{"hour": 4, "minute": 55}
